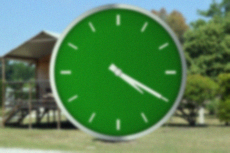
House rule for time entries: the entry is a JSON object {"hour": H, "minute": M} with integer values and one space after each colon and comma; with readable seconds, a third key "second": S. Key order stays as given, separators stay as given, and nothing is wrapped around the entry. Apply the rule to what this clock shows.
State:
{"hour": 4, "minute": 20}
